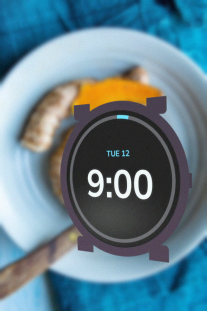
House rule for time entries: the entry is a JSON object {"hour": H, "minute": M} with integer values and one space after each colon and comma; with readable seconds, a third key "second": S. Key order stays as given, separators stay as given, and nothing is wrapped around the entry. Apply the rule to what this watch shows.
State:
{"hour": 9, "minute": 0}
